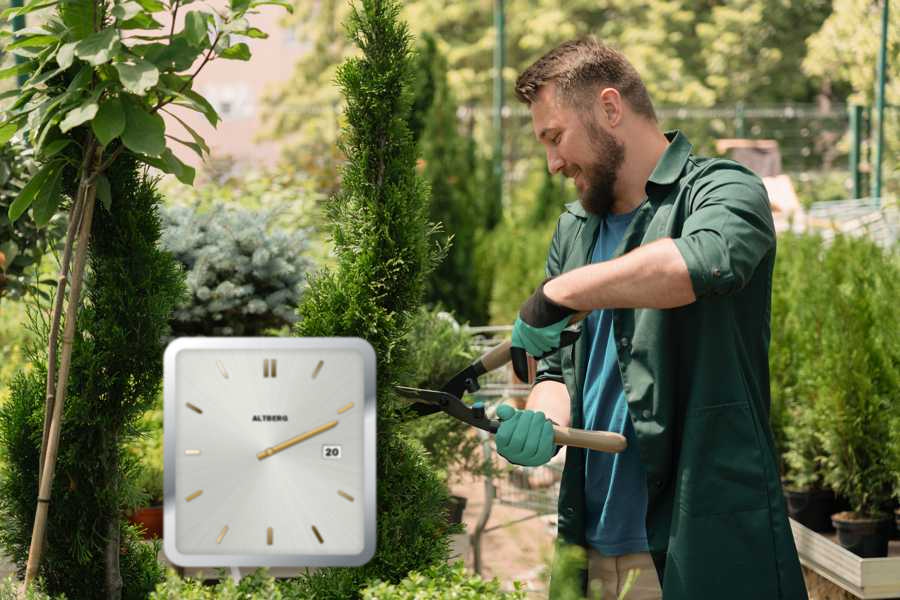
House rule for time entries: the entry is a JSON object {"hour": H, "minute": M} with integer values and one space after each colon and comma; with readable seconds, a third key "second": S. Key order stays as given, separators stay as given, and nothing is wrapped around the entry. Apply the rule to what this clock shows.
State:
{"hour": 2, "minute": 11}
